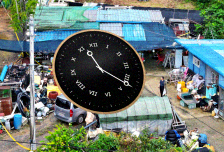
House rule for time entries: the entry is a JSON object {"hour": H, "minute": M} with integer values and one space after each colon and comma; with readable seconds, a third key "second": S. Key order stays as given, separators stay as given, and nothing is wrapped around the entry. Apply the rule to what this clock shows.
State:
{"hour": 11, "minute": 22}
